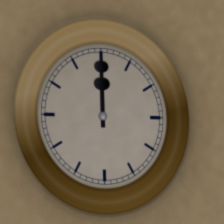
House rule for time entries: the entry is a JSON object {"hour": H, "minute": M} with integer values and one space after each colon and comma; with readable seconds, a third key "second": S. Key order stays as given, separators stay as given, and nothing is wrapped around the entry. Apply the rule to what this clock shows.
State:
{"hour": 12, "minute": 0}
